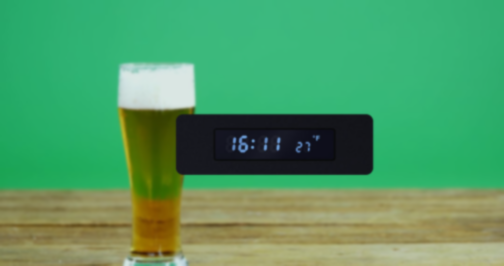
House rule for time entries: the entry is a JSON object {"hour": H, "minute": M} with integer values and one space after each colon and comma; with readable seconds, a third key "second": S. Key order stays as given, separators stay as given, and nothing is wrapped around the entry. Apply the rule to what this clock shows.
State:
{"hour": 16, "minute": 11}
